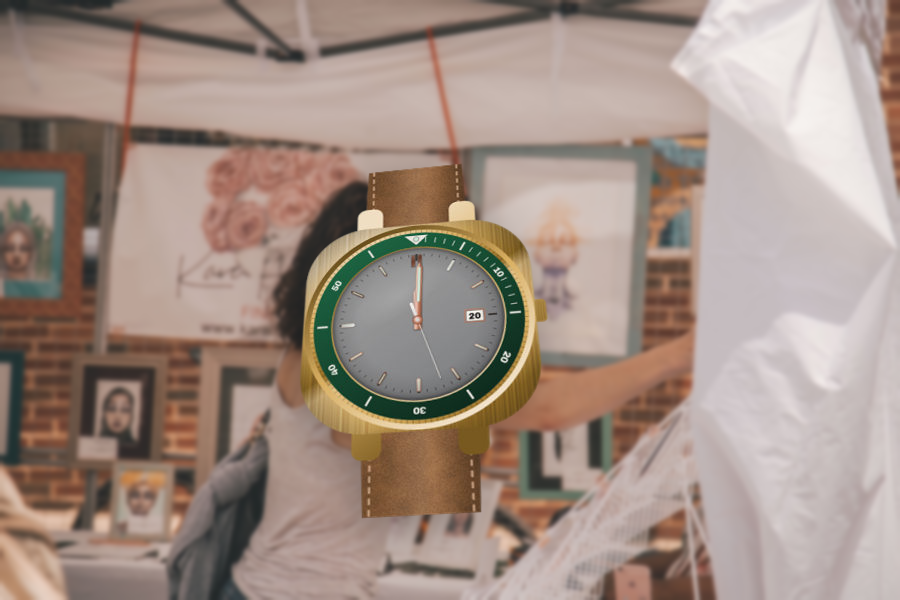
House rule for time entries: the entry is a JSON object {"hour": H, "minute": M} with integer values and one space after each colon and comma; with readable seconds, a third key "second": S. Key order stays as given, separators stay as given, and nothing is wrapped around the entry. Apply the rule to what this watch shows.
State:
{"hour": 12, "minute": 0, "second": 27}
